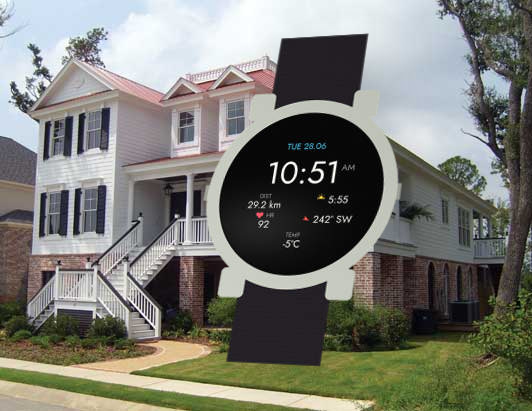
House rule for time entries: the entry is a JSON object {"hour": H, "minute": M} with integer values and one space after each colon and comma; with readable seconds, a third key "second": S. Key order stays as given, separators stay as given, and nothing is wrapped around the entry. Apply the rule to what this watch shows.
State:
{"hour": 10, "minute": 51}
